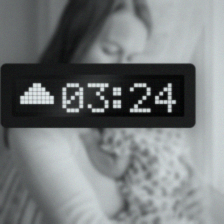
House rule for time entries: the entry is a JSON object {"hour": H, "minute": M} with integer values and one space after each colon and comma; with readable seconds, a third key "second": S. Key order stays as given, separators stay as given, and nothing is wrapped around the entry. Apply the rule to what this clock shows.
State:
{"hour": 3, "minute": 24}
